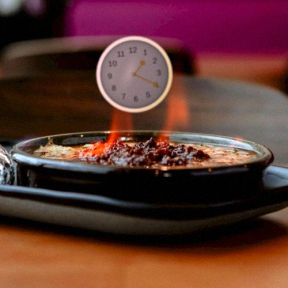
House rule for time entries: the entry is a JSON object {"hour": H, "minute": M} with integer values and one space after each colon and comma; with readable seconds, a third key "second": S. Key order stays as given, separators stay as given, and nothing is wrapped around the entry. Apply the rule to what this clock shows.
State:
{"hour": 1, "minute": 20}
